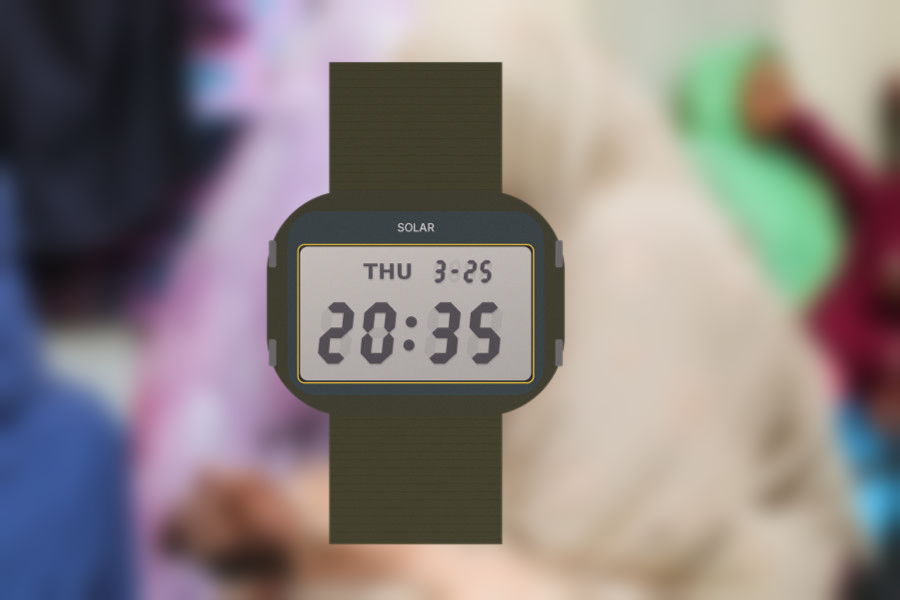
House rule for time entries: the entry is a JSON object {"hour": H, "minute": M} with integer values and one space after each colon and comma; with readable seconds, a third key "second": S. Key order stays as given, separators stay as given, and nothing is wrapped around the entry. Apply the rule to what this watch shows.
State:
{"hour": 20, "minute": 35}
